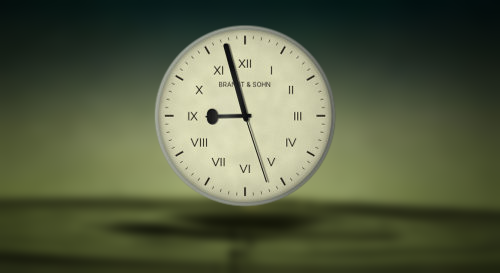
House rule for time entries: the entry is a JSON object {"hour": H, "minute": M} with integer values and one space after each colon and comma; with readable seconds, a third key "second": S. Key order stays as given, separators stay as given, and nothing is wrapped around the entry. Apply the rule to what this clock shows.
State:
{"hour": 8, "minute": 57, "second": 27}
